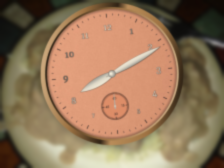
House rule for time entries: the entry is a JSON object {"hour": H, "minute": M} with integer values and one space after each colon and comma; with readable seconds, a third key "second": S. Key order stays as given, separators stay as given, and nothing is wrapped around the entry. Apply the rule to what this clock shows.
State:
{"hour": 8, "minute": 11}
